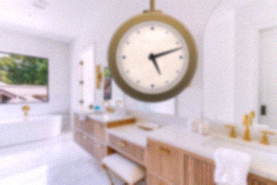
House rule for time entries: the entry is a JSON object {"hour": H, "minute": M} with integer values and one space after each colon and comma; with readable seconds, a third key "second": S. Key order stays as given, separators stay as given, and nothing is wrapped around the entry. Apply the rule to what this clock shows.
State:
{"hour": 5, "minute": 12}
